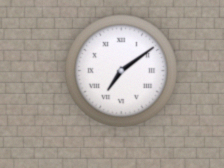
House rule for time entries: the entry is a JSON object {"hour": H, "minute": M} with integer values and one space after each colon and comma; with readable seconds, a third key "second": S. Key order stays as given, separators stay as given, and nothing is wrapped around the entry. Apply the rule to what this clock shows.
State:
{"hour": 7, "minute": 9}
